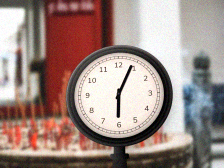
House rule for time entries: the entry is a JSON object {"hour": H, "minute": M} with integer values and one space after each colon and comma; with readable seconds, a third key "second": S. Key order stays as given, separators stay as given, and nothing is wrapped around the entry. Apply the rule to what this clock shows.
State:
{"hour": 6, "minute": 4}
